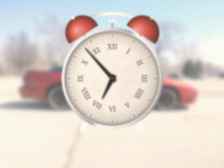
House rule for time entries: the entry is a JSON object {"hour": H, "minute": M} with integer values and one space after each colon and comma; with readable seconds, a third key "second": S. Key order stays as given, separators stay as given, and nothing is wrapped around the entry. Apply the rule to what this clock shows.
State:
{"hour": 6, "minute": 53}
